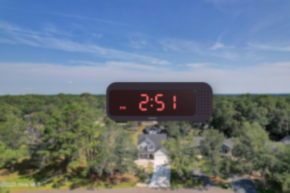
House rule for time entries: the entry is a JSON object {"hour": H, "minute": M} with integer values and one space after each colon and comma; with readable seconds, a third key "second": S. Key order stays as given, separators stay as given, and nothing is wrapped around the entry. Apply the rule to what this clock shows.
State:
{"hour": 2, "minute": 51}
